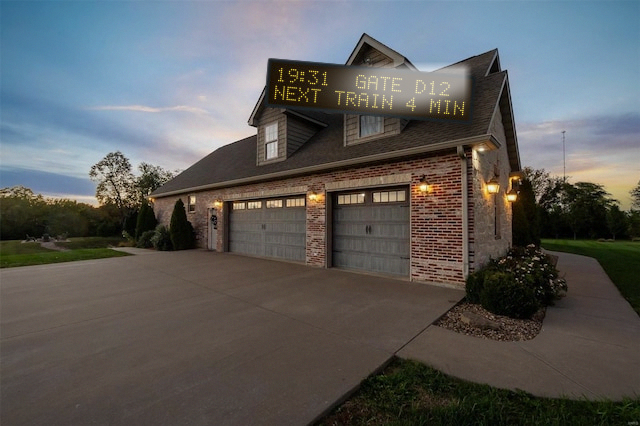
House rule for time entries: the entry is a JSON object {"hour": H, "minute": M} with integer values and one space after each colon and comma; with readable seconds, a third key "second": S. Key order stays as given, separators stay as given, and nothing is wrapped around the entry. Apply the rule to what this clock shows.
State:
{"hour": 19, "minute": 31}
